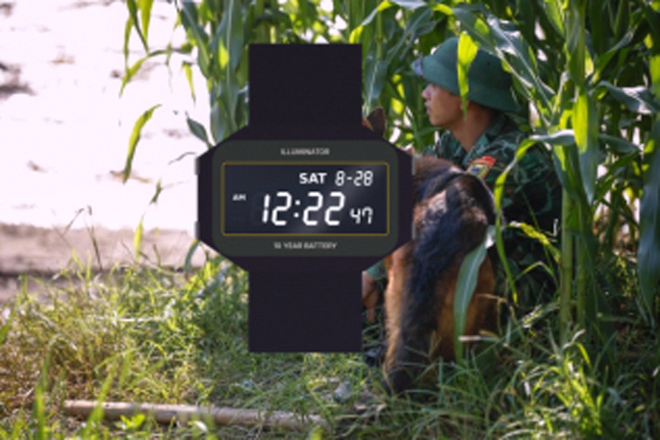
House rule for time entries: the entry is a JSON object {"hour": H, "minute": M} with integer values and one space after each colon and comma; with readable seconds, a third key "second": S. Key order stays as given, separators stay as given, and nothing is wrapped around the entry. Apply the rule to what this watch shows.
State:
{"hour": 12, "minute": 22, "second": 47}
